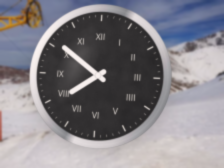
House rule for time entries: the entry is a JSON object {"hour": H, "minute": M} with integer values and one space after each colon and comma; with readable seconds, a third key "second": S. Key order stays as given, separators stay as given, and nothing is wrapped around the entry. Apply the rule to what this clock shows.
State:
{"hour": 7, "minute": 51}
